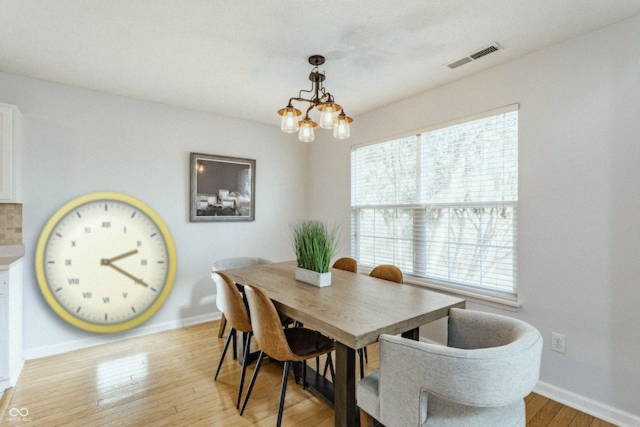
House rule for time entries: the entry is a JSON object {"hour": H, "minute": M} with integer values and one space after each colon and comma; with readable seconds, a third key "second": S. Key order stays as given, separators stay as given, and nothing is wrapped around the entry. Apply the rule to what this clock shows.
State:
{"hour": 2, "minute": 20}
